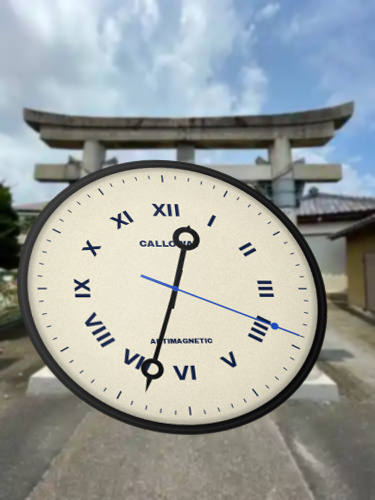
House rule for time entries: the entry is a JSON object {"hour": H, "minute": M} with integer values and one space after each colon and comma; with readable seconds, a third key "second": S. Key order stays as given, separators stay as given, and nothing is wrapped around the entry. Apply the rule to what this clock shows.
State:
{"hour": 12, "minute": 33, "second": 19}
